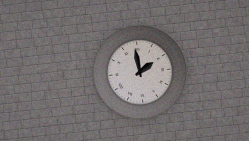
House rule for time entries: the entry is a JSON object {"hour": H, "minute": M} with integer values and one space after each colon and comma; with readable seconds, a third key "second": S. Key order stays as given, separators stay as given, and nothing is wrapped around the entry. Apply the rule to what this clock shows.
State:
{"hour": 1, "minute": 59}
